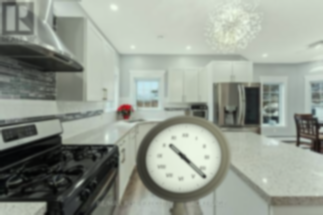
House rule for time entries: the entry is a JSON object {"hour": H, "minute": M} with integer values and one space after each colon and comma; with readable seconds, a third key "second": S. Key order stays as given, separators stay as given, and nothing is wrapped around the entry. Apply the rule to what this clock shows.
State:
{"hour": 10, "minute": 22}
